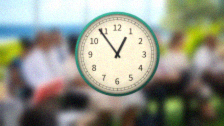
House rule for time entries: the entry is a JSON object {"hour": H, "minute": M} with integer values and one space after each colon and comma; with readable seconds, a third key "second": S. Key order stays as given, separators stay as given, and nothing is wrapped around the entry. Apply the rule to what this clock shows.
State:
{"hour": 12, "minute": 54}
